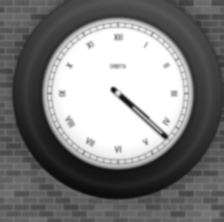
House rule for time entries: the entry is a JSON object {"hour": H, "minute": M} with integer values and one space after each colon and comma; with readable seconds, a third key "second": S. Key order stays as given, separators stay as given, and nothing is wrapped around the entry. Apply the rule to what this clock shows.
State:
{"hour": 4, "minute": 22}
